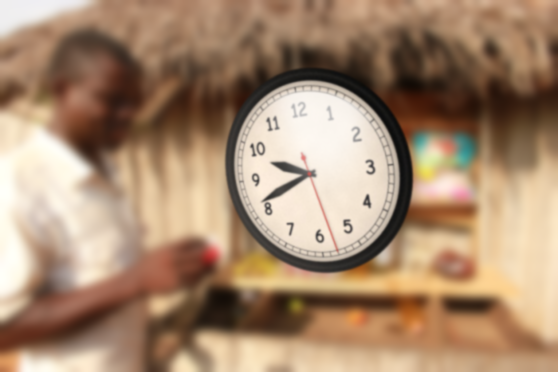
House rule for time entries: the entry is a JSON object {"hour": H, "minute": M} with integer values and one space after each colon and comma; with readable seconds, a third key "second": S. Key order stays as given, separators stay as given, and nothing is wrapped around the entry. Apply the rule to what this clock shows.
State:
{"hour": 9, "minute": 41, "second": 28}
